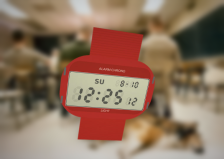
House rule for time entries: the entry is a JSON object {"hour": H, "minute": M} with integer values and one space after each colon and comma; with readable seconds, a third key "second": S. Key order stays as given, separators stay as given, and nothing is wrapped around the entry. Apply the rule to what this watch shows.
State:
{"hour": 12, "minute": 25, "second": 12}
